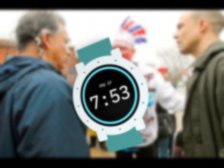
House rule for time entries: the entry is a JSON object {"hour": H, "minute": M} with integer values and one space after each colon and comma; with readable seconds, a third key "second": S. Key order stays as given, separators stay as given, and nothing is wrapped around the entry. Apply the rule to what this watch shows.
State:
{"hour": 7, "minute": 53}
